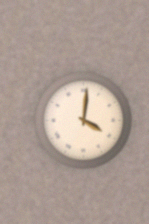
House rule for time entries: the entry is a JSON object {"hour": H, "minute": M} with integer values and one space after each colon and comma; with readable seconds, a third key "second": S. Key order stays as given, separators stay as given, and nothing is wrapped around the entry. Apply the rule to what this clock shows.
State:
{"hour": 4, "minute": 1}
